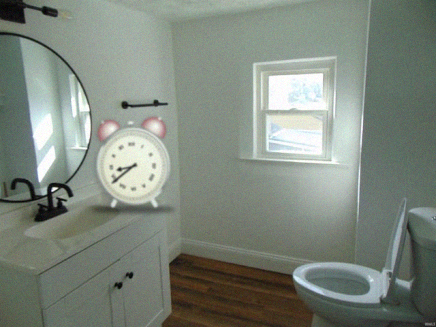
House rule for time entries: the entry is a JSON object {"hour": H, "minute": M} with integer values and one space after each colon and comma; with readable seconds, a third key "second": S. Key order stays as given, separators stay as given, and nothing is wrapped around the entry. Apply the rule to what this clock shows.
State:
{"hour": 8, "minute": 39}
